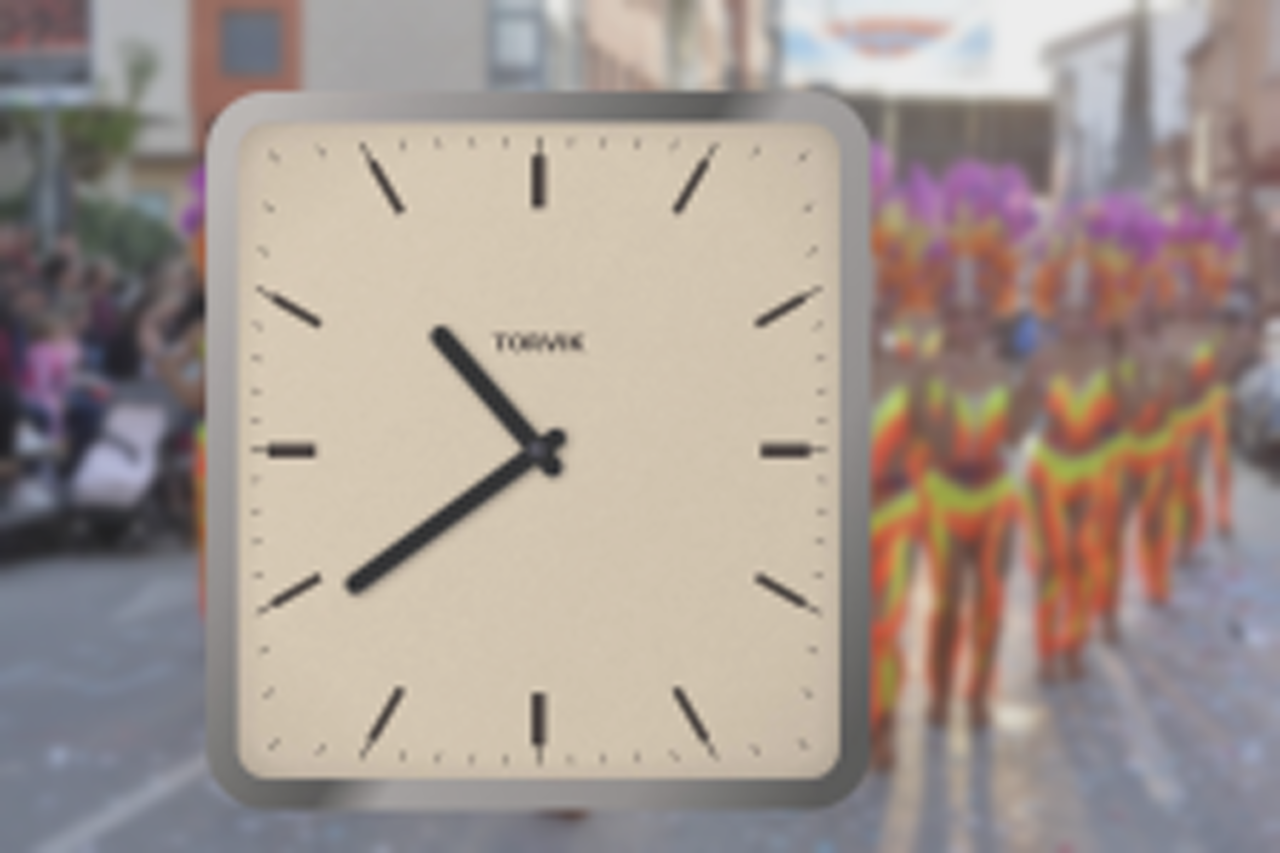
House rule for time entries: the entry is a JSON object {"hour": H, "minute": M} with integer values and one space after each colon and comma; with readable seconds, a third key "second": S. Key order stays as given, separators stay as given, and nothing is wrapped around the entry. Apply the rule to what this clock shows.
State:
{"hour": 10, "minute": 39}
